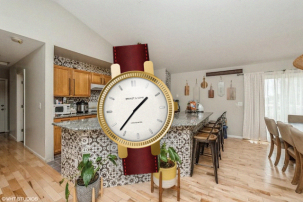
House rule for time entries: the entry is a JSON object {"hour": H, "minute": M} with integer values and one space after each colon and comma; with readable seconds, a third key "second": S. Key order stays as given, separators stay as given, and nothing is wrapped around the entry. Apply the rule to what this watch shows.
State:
{"hour": 1, "minute": 37}
